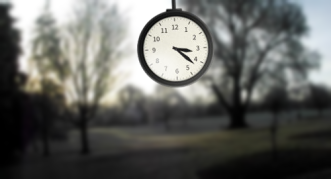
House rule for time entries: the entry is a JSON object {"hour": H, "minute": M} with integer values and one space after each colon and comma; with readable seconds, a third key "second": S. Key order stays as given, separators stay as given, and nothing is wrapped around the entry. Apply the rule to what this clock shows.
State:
{"hour": 3, "minute": 22}
